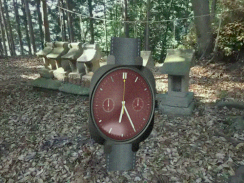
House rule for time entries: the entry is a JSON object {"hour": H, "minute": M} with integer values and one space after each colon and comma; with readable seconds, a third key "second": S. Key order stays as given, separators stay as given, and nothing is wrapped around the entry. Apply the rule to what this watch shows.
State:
{"hour": 6, "minute": 25}
